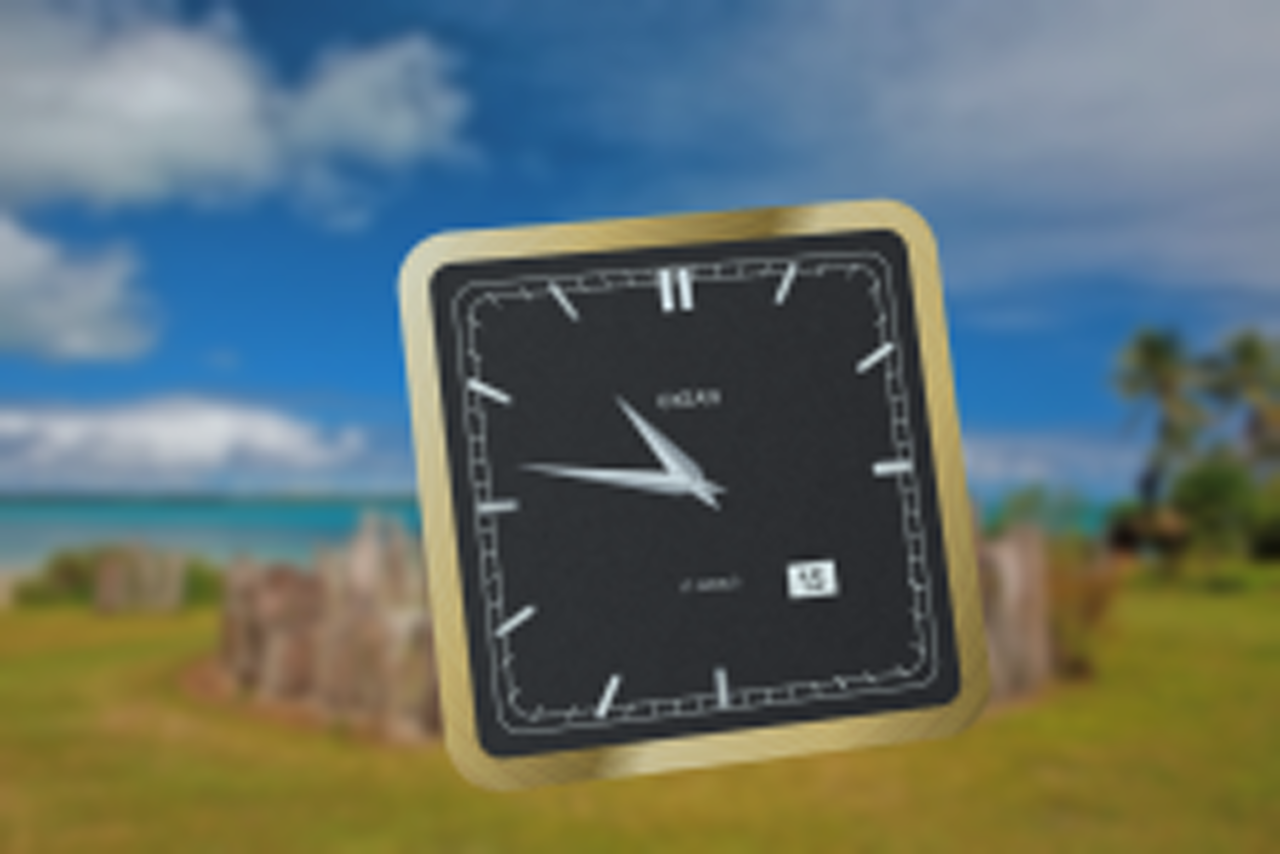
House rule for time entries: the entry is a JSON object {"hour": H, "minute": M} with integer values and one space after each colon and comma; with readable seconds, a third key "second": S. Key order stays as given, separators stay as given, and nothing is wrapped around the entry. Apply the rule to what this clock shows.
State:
{"hour": 10, "minute": 47}
